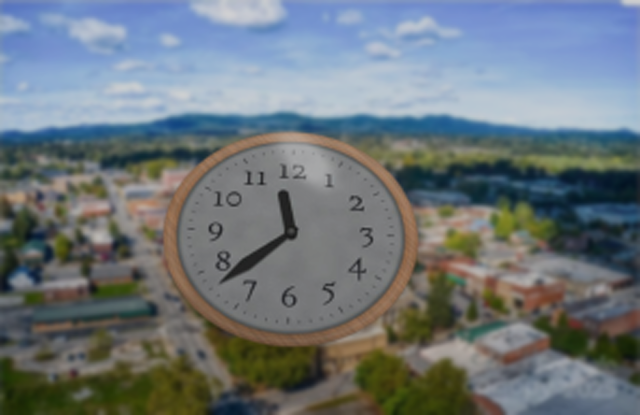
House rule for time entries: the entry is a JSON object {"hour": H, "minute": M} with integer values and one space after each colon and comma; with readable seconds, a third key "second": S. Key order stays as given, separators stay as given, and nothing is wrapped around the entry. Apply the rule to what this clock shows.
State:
{"hour": 11, "minute": 38}
